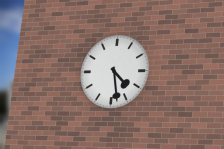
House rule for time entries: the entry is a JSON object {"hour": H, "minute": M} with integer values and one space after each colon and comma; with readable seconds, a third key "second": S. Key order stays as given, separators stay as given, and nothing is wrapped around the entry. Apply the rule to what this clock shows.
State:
{"hour": 4, "minute": 28}
